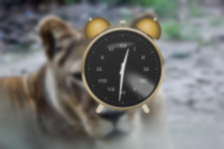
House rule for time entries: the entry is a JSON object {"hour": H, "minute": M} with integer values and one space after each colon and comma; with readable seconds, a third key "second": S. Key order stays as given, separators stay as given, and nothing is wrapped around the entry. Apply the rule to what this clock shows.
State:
{"hour": 12, "minute": 31}
